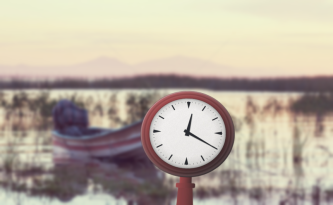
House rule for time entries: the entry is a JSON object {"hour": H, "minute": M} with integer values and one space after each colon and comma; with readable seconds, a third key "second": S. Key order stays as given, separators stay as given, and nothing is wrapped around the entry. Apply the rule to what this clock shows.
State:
{"hour": 12, "minute": 20}
